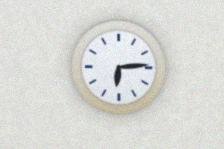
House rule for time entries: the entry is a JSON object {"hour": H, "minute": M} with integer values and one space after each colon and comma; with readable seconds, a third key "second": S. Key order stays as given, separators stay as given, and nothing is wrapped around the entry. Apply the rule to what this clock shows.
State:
{"hour": 6, "minute": 14}
